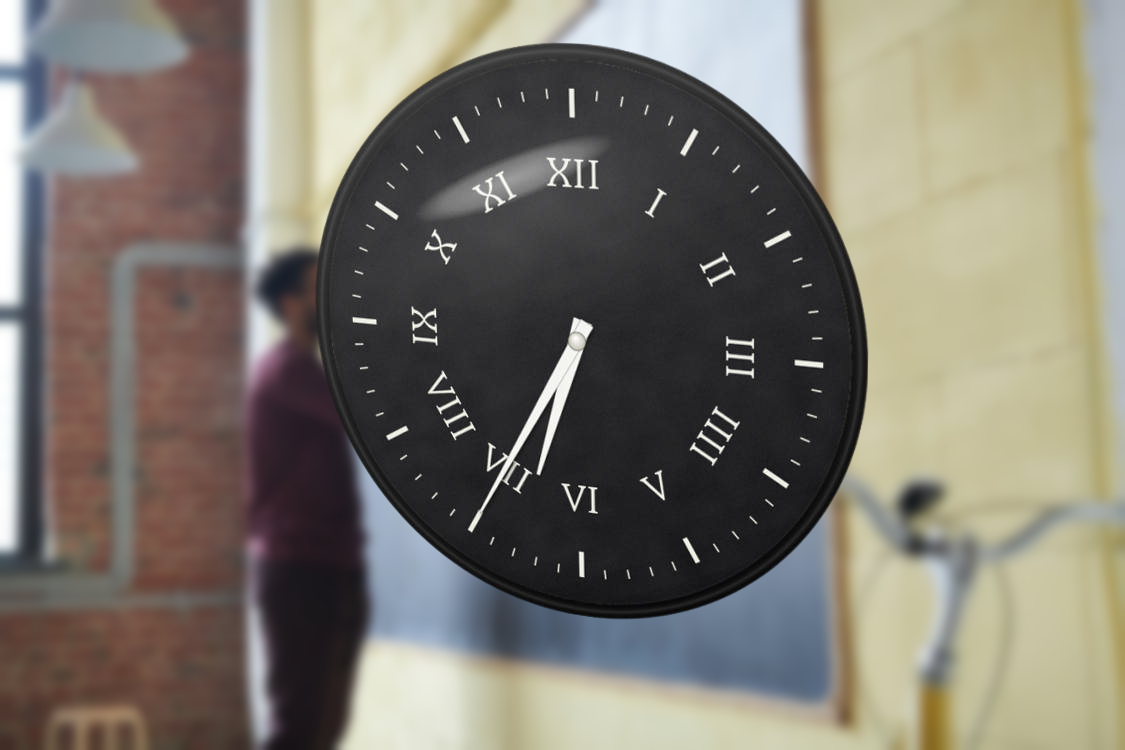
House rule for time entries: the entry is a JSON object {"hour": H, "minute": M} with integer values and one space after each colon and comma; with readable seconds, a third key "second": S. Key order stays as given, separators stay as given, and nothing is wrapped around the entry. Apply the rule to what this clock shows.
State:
{"hour": 6, "minute": 35}
